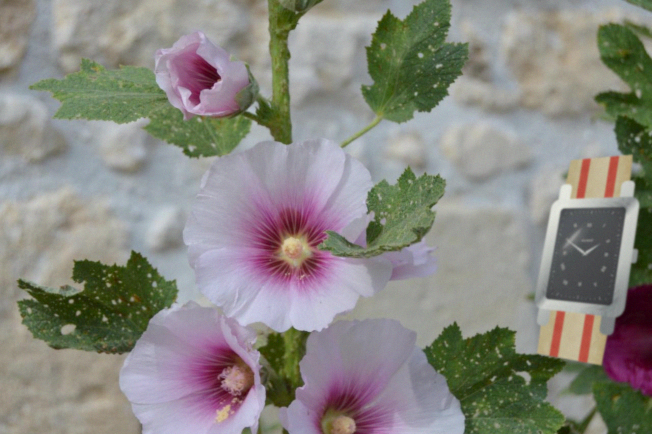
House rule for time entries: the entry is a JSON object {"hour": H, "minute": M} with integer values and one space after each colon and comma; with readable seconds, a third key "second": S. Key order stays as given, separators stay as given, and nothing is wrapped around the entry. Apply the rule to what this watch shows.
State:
{"hour": 1, "minute": 50}
